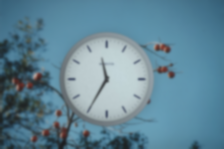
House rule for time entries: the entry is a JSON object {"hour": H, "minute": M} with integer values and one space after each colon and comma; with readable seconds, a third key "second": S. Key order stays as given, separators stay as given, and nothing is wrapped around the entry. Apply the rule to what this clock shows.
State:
{"hour": 11, "minute": 35}
